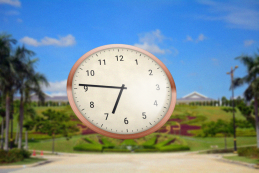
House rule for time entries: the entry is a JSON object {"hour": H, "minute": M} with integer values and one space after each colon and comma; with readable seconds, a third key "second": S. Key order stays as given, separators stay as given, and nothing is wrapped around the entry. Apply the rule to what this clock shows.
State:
{"hour": 6, "minute": 46}
